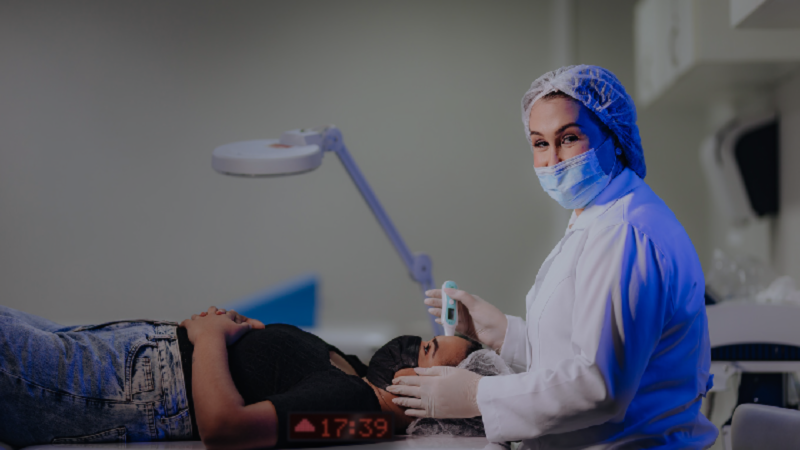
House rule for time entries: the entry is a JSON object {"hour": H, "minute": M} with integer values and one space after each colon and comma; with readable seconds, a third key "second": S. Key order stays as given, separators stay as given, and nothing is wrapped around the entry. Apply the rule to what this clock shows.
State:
{"hour": 17, "minute": 39}
